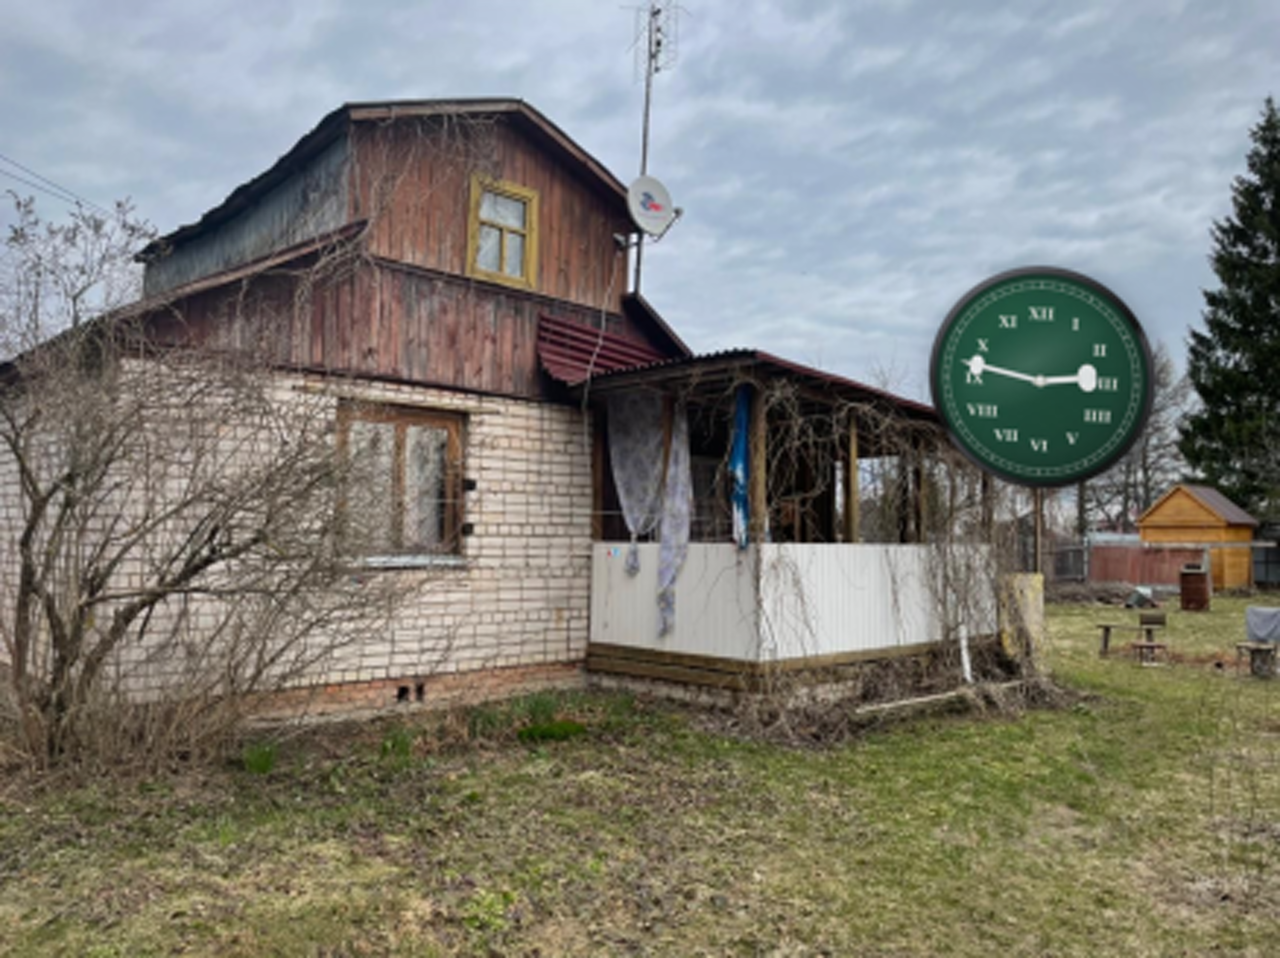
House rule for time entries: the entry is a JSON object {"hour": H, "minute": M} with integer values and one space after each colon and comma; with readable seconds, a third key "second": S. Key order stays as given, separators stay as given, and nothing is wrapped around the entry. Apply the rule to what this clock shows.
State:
{"hour": 2, "minute": 47}
